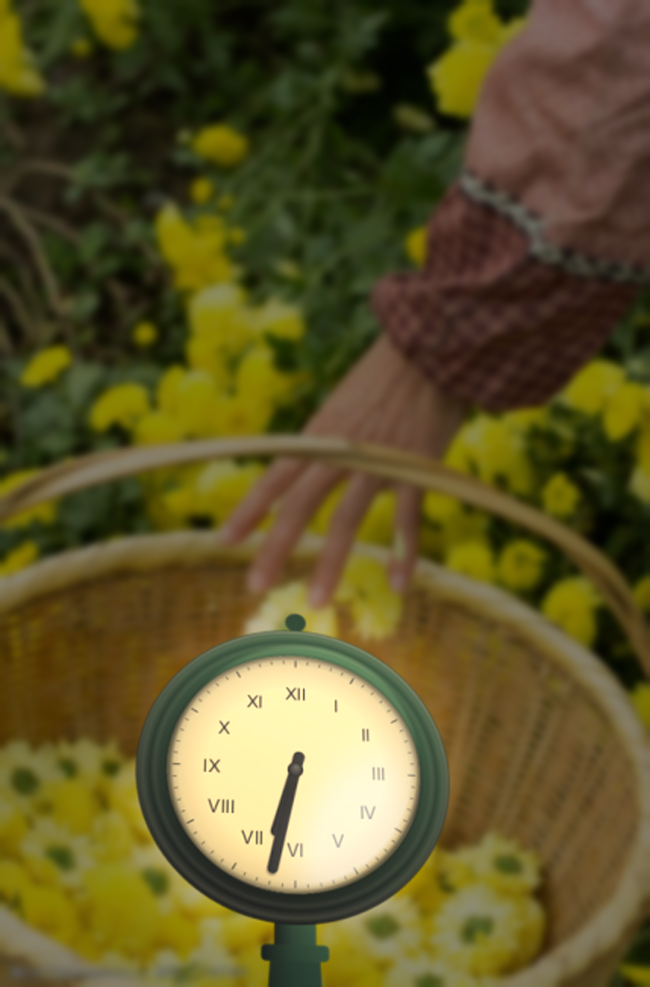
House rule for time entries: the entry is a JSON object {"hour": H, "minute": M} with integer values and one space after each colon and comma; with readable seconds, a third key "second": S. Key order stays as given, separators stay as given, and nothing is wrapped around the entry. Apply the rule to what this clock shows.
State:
{"hour": 6, "minute": 32}
